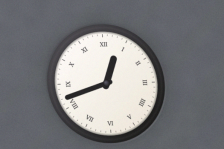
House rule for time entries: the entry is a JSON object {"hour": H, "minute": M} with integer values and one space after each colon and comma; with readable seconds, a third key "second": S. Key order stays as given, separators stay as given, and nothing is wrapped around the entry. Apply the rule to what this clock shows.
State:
{"hour": 12, "minute": 42}
